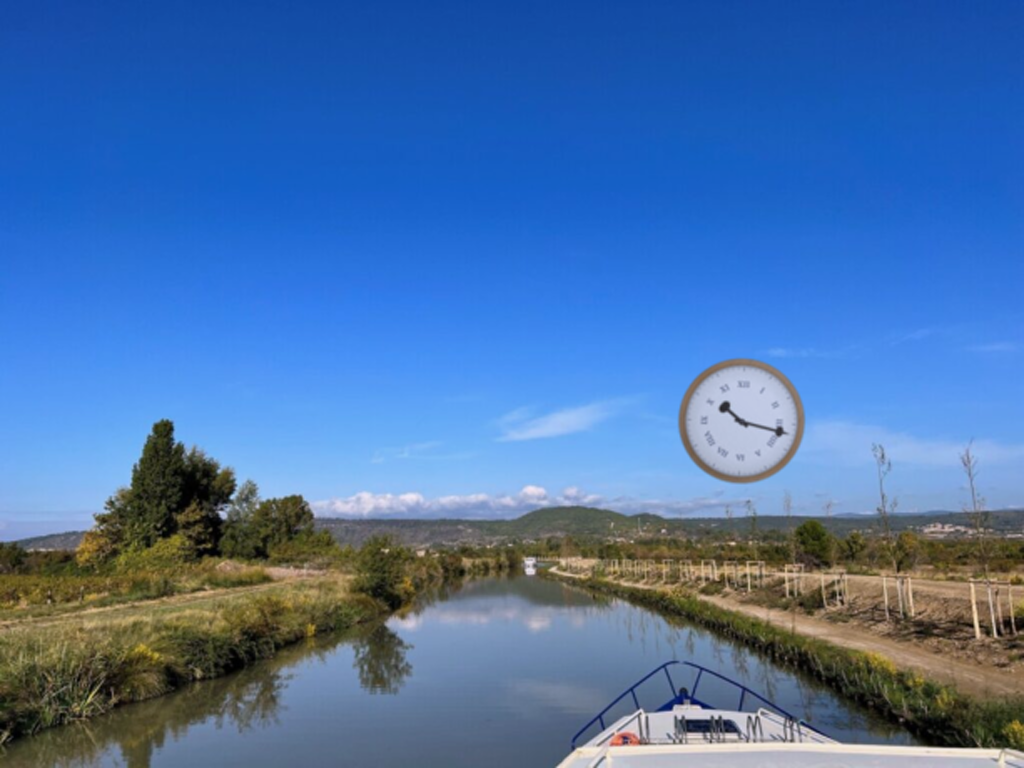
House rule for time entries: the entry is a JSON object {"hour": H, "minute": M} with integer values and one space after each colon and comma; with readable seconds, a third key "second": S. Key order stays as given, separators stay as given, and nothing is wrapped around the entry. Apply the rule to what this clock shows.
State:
{"hour": 10, "minute": 17}
